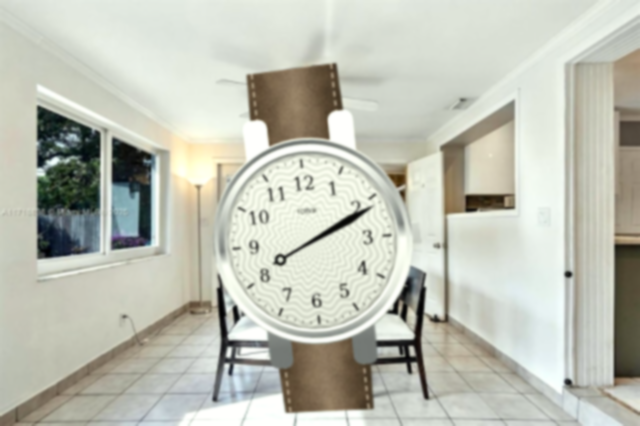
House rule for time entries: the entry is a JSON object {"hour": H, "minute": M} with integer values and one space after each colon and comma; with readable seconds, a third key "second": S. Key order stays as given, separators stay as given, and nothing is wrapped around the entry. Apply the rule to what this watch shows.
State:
{"hour": 8, "minute": 11}
